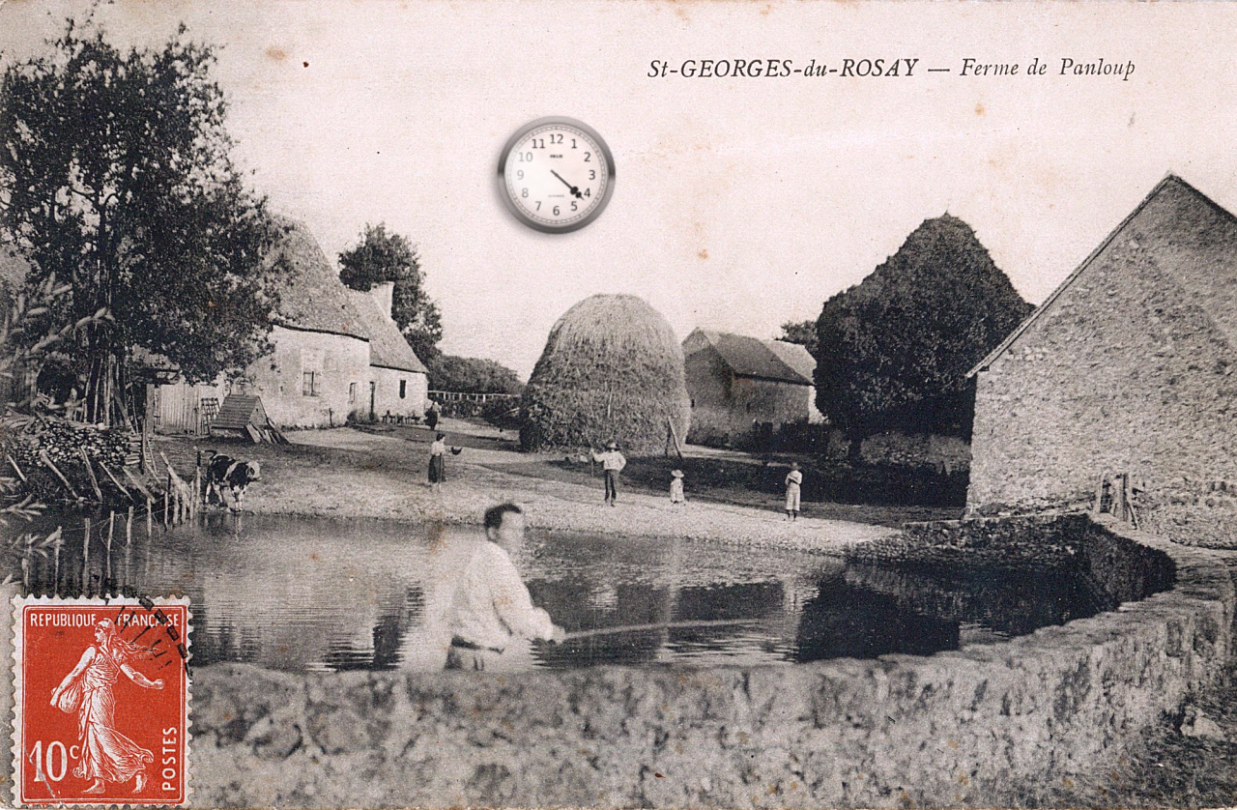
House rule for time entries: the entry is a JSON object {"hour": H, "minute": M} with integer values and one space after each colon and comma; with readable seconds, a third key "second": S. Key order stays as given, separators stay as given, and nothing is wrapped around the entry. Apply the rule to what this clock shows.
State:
{"hour": 4, "minute": 22}
